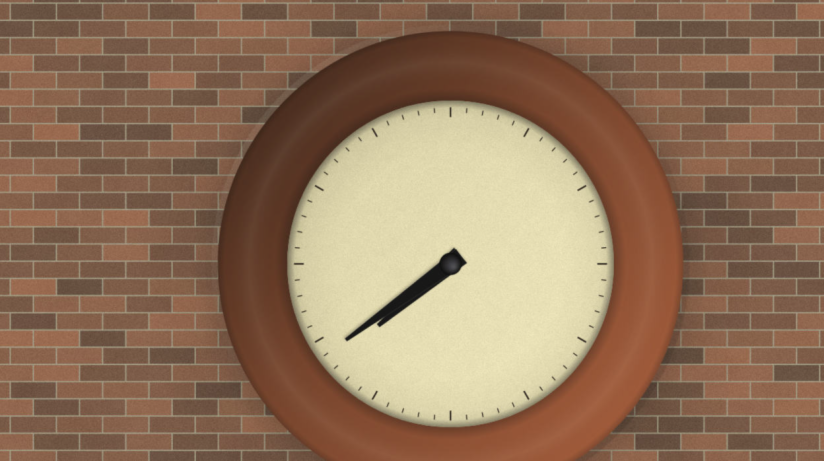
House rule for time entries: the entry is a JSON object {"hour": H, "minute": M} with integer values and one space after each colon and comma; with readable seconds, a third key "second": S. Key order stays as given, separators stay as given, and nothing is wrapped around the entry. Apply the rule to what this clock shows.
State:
{"hour": 7, "minute": 39}
